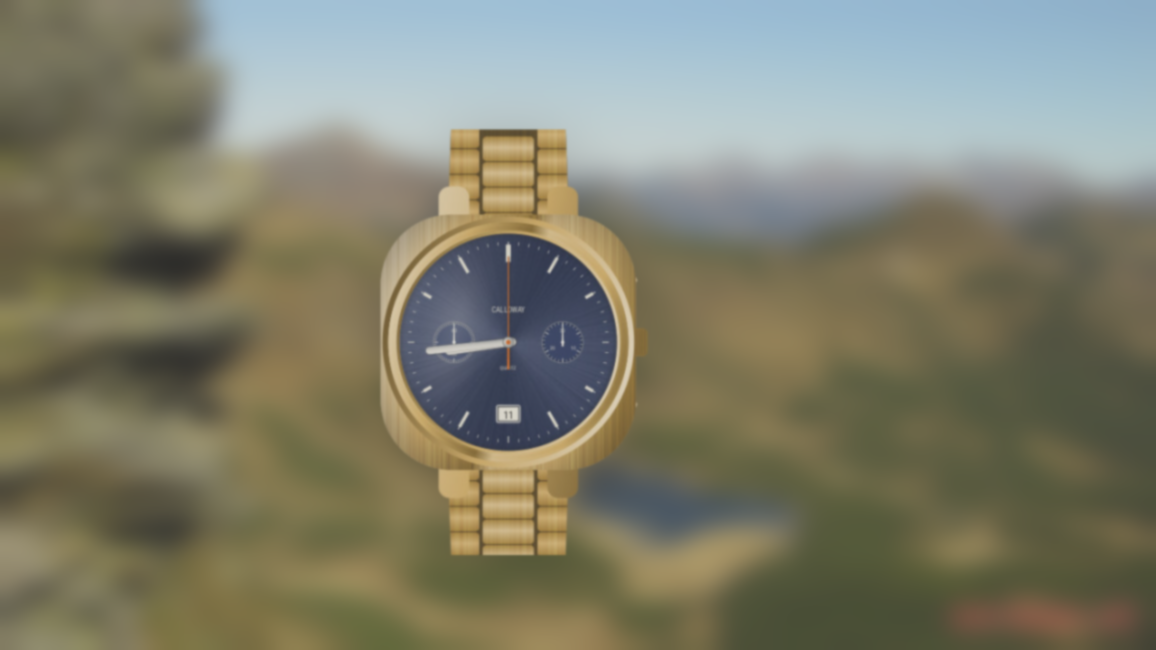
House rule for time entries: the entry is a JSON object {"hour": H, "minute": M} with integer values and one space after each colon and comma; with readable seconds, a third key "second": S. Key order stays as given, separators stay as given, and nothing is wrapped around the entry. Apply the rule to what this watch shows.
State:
{"hour": 8, "minute": 44}
